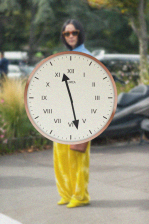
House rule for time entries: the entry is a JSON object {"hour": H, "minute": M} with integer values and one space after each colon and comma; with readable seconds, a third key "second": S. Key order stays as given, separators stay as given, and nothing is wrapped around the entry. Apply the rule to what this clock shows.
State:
{"hour": 11, "minute": 28}
